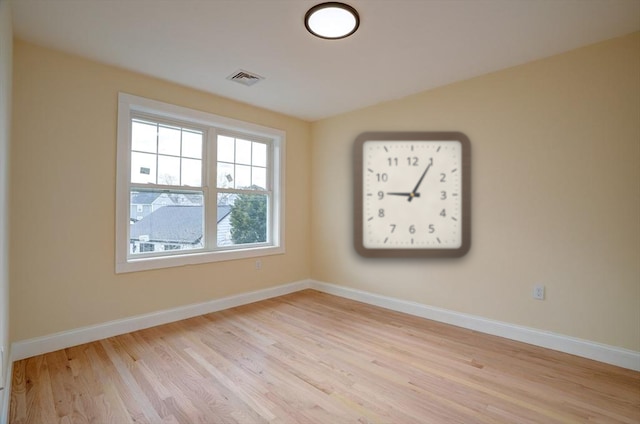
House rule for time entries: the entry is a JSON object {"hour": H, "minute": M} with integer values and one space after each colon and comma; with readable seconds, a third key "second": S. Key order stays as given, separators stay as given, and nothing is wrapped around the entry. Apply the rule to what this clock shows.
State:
{"hour": 9, "minute": 5}
